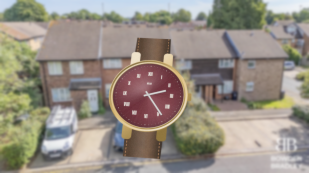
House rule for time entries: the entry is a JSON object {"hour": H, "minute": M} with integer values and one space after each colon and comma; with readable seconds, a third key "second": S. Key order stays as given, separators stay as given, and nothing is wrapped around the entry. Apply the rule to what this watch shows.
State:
{"hour": 2, "minute": 24}
